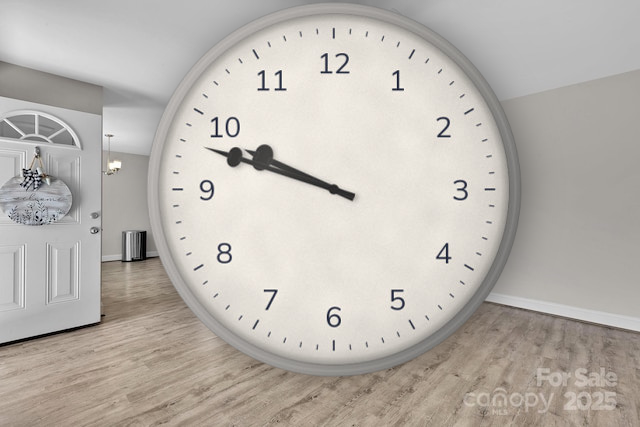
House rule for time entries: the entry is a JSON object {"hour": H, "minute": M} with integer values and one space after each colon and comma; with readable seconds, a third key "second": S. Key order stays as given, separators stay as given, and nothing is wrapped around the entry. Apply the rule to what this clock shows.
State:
{"hour": 9, "minute": 48}
